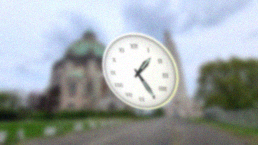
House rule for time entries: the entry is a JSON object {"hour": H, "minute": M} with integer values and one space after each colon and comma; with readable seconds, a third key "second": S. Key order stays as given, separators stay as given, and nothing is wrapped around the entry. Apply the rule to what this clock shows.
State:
{"hour": 1, "minute": 25}
